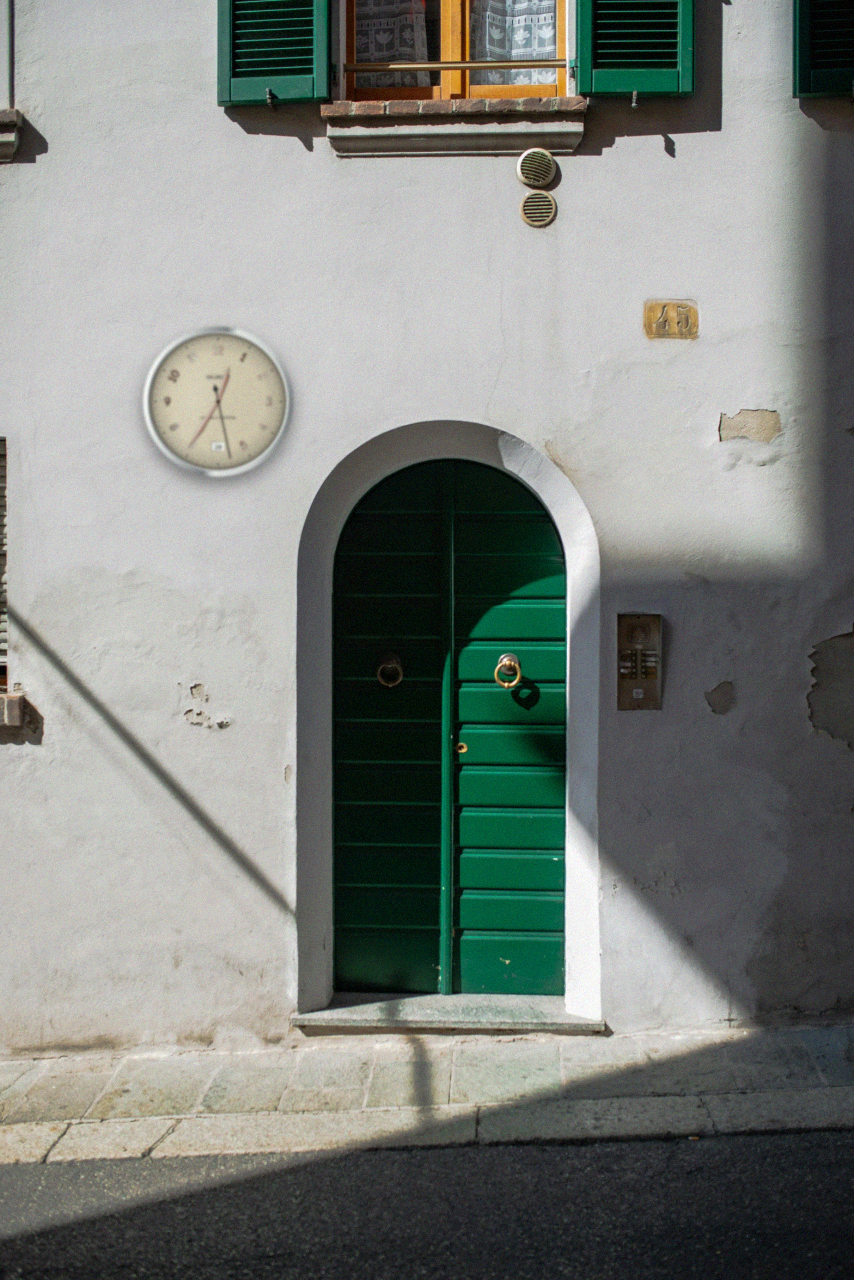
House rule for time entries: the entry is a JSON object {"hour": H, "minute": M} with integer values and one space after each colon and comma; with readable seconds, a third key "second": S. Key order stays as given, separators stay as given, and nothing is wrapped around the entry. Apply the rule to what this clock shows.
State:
{"hour": 12, "minute": 35, "second": 28}
